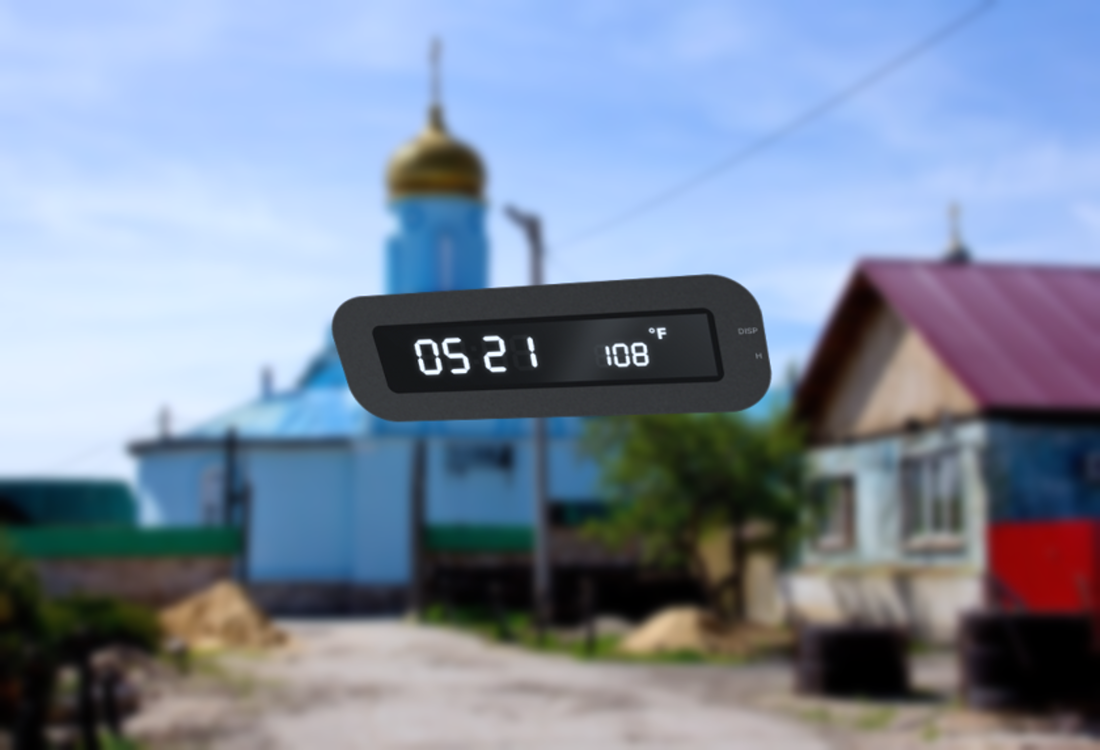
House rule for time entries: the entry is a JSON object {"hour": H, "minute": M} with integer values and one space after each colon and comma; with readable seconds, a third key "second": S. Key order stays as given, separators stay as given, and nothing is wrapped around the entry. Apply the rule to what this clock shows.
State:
{"hour": 5, "minute": 21}
